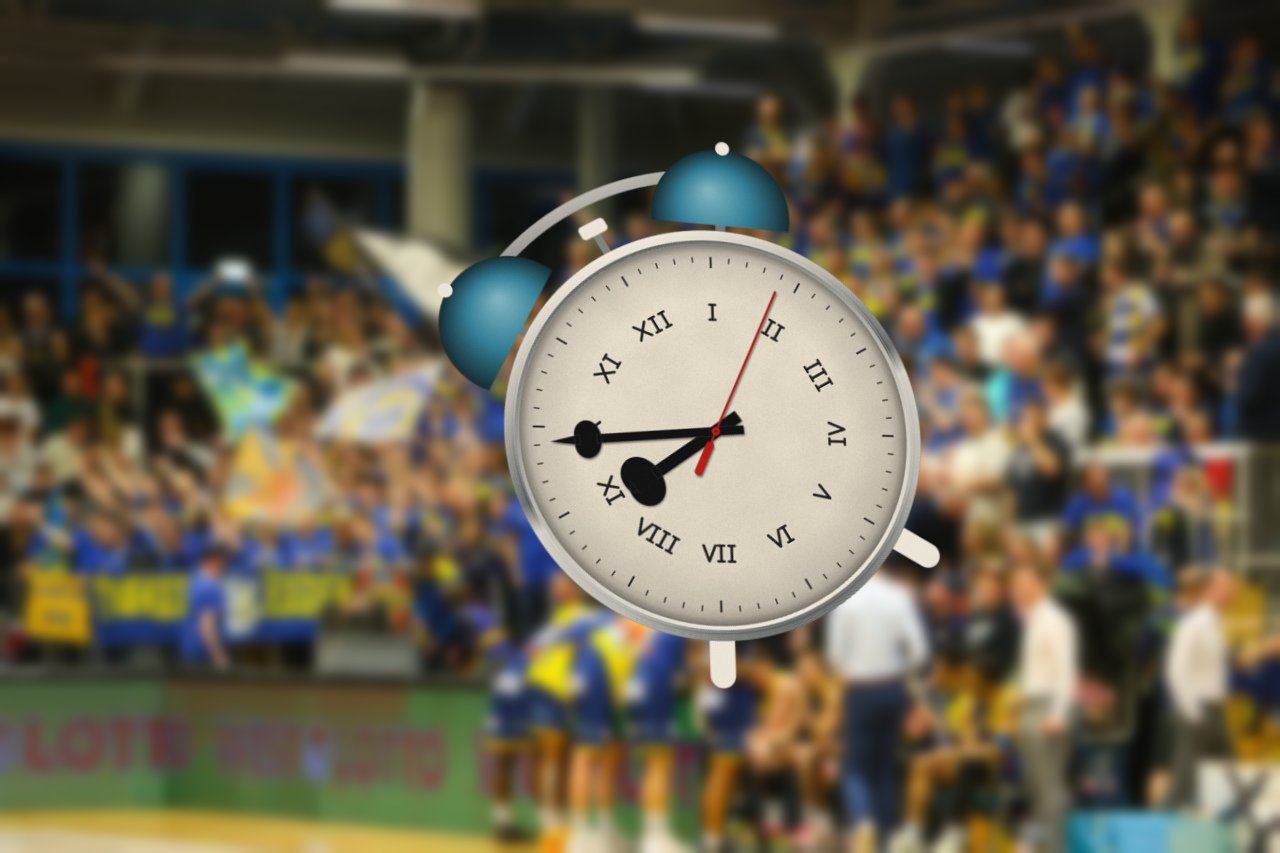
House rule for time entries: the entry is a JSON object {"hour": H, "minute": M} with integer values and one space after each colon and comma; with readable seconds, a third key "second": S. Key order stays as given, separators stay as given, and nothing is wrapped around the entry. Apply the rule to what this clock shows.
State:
{"hour": 8, "minute": 49, "second": 9}
